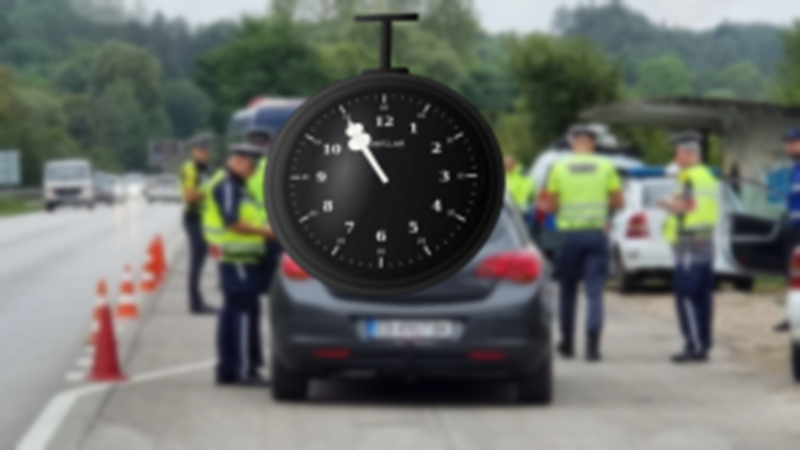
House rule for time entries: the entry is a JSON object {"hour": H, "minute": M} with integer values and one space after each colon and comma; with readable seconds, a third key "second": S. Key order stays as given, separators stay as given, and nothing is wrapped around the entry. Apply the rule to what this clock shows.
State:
{"hour": 10, "minute": 55}
